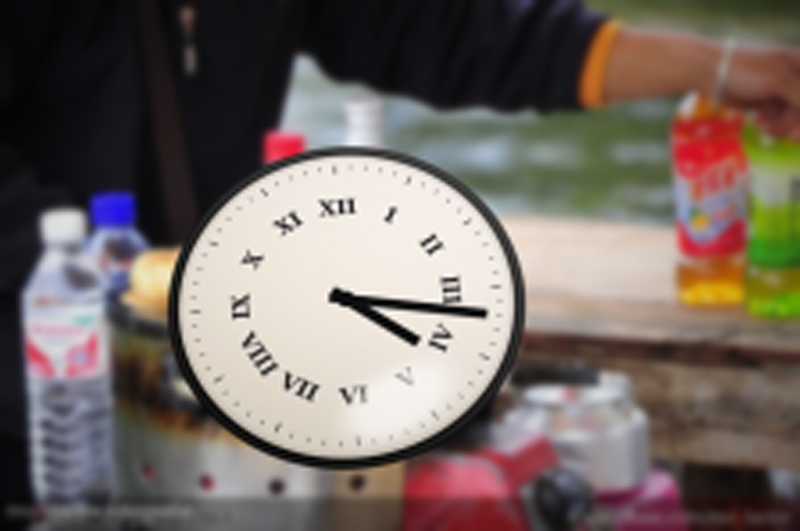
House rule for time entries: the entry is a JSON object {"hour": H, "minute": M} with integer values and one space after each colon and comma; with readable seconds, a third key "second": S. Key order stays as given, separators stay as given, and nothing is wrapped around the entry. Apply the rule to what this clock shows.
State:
{"hour": 4, "minute": 17}
